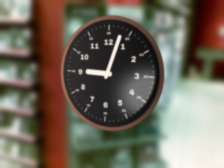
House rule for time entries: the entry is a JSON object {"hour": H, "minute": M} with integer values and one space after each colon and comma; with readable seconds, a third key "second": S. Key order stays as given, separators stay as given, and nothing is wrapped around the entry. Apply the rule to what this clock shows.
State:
{"hour": 9, "minute": 3}
